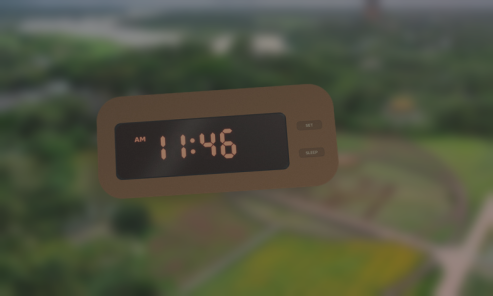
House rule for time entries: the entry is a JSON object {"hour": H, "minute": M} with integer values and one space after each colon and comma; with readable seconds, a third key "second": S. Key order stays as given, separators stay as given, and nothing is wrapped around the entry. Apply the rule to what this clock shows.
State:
{"hour": 11, "minute": 46}
